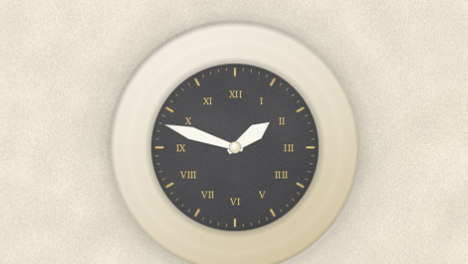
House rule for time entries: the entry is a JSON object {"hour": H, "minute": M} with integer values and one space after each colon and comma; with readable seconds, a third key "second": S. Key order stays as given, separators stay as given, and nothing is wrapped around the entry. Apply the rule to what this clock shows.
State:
{"hour": 1, "minute": 48}
